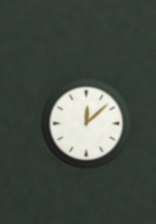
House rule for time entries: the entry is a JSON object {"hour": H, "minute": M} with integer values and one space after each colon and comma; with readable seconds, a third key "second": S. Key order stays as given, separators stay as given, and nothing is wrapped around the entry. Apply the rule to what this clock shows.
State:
{"hour": 12, "minute": 8}
